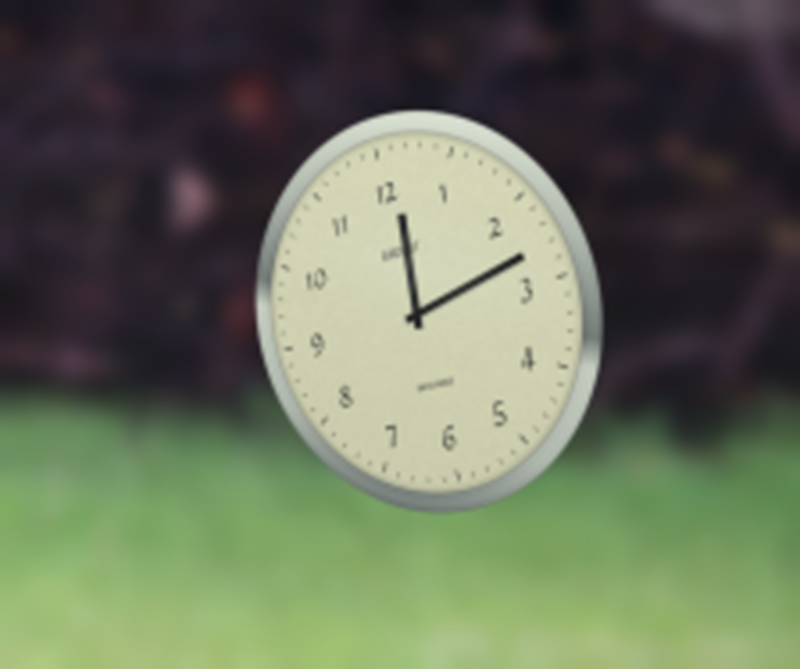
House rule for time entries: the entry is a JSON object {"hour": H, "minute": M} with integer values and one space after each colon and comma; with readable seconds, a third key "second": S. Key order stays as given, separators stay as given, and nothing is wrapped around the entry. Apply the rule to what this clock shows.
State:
{"hour": 12, "minute": 13}
